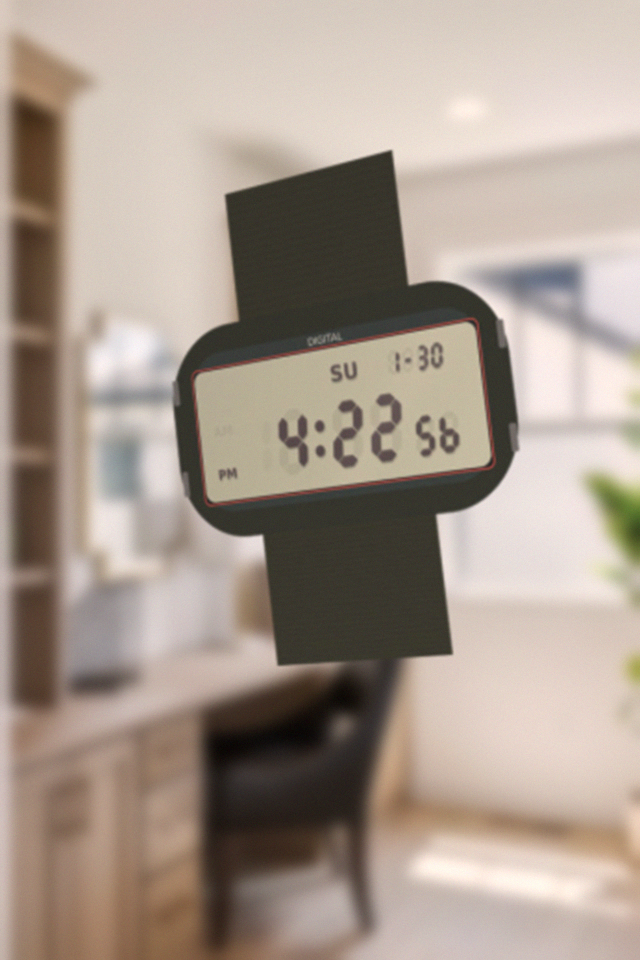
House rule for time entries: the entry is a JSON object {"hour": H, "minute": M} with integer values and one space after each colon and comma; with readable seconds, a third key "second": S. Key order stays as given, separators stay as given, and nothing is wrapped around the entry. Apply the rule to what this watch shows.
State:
{"hour": 4, "minute": 22, "second": 56}
